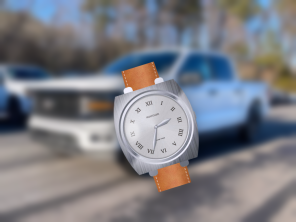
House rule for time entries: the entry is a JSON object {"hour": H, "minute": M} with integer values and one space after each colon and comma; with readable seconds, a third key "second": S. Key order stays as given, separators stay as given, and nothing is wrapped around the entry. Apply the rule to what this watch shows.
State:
{"hour": 2, "minute": 34}
